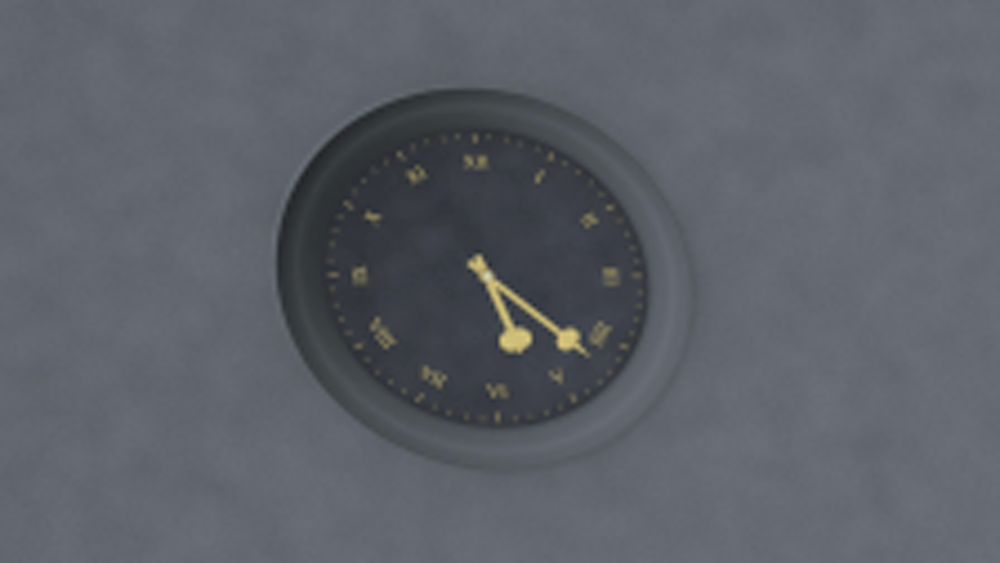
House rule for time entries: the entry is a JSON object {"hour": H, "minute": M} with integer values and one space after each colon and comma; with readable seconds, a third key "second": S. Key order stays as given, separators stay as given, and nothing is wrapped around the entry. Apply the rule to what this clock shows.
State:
{"hour": 5, "minute": 22}
